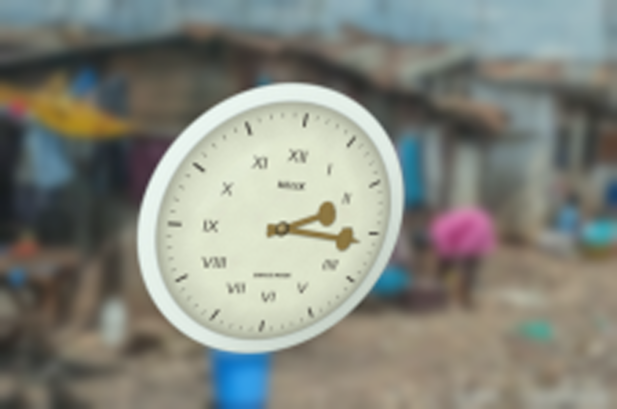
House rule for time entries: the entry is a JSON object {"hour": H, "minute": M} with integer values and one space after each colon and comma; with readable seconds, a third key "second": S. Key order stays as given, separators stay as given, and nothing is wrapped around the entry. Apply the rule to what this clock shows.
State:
{"hour": 2, "minute": 16}
